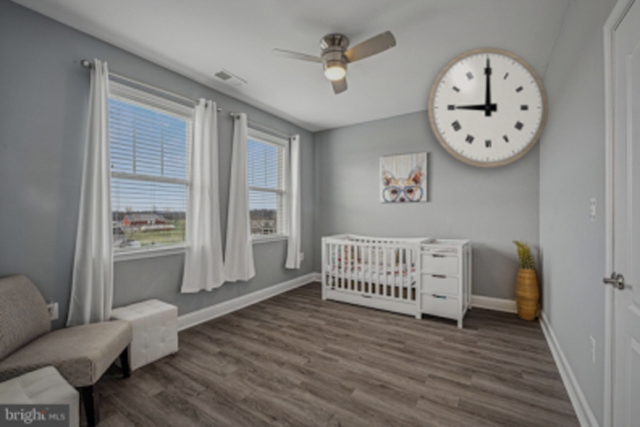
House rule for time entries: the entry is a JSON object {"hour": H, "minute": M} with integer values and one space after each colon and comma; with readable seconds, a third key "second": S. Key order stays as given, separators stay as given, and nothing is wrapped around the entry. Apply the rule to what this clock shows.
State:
{"hour": 9, "minute": 0}
